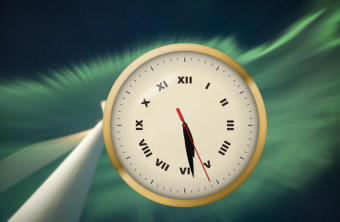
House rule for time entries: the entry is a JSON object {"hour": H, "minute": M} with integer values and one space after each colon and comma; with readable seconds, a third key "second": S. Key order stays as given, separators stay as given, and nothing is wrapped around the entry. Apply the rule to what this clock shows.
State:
{"hour": 5, "minute": 28, "second": 26}
